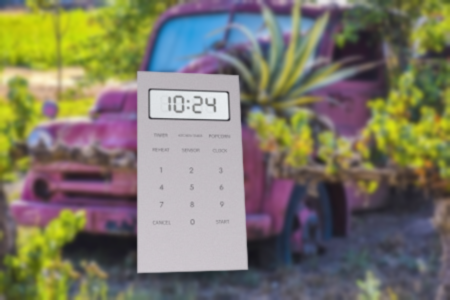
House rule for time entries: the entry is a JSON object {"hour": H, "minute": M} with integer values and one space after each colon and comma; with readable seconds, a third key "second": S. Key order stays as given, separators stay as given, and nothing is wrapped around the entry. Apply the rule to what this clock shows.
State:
{"hour": 10, "minute": 24}
